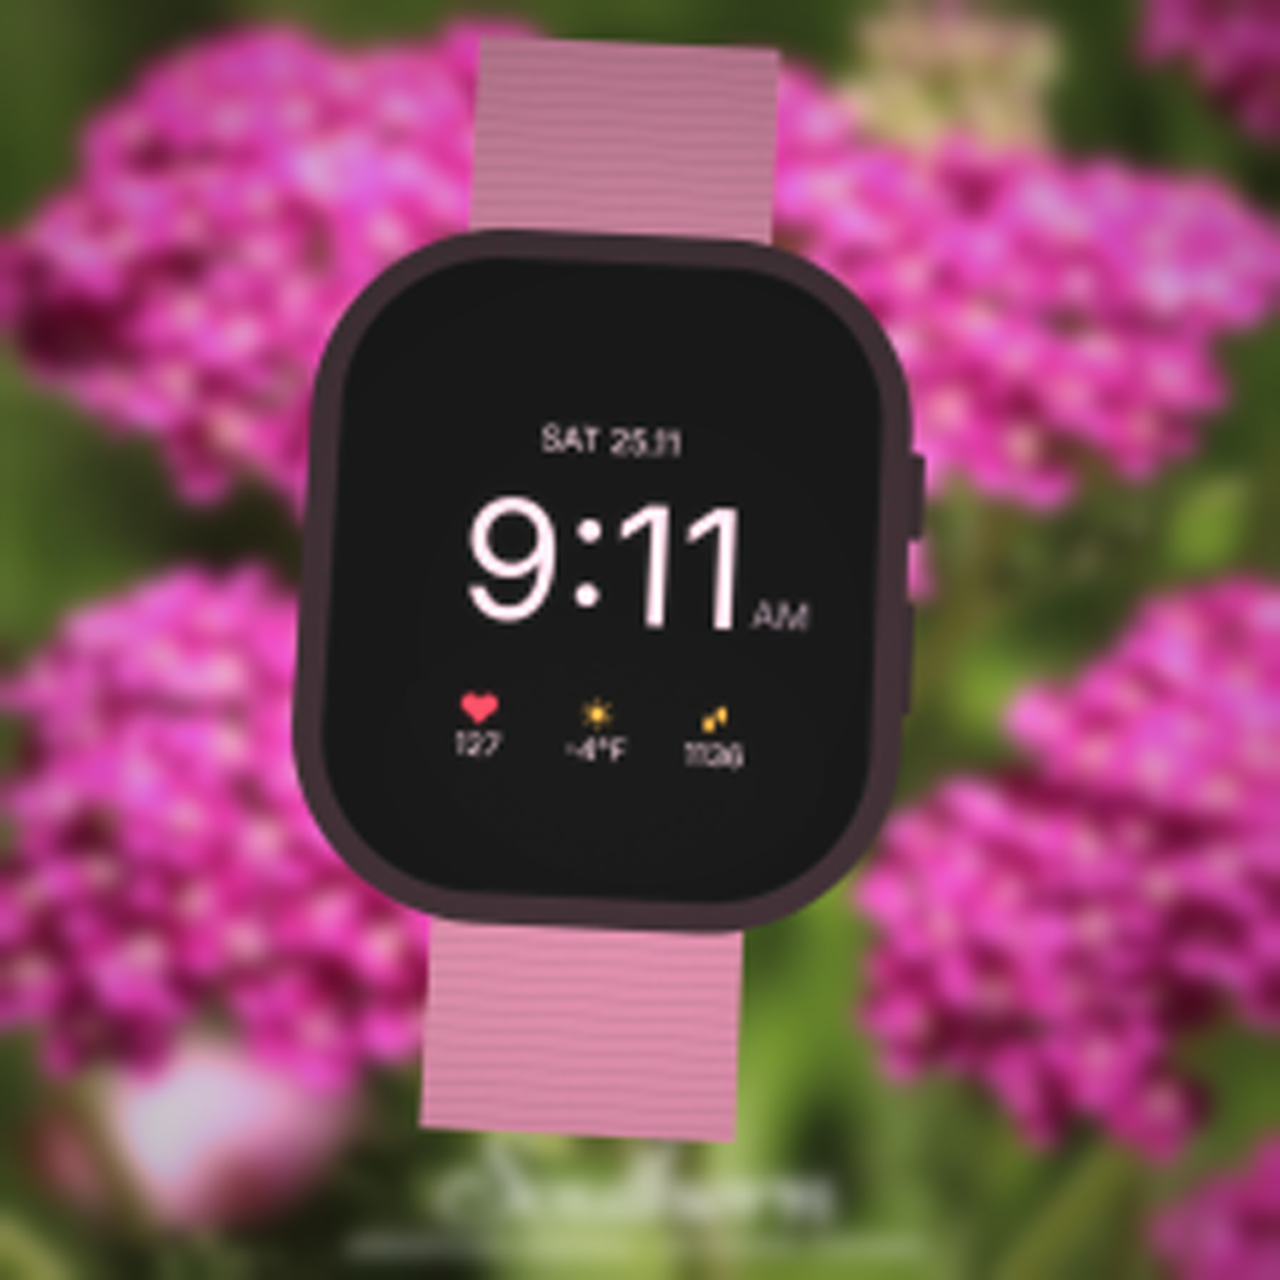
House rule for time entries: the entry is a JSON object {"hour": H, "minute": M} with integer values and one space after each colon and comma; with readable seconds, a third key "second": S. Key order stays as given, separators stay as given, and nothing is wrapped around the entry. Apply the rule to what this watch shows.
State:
{"hour": 9, "minute": 11}
